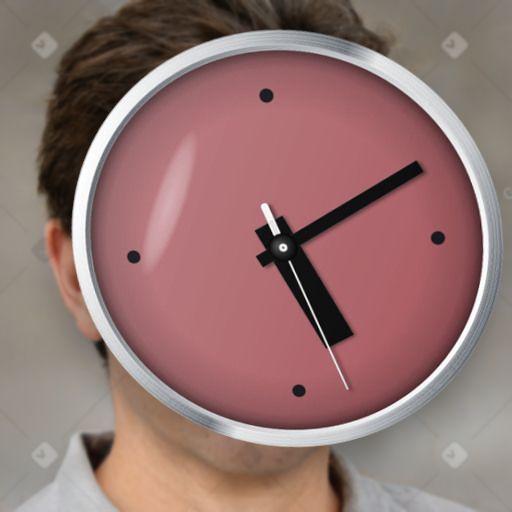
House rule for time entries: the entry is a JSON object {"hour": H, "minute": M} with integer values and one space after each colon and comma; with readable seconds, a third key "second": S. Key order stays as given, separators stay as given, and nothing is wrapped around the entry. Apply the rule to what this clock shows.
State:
{"hour": 5, "minute": 10, "second": 27}
